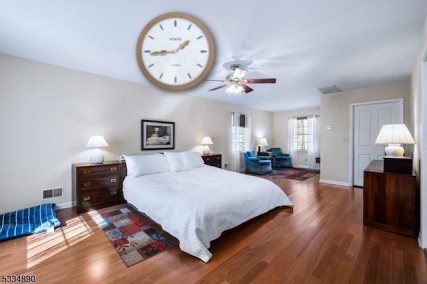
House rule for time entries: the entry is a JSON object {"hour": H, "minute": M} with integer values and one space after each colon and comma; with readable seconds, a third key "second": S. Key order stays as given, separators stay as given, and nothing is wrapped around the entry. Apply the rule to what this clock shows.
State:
{"hour": 1, "minute": 44}
